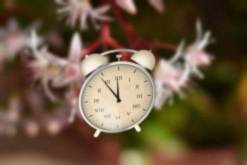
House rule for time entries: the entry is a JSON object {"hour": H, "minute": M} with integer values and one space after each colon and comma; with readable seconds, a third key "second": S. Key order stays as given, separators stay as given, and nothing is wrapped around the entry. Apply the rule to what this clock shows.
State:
{"hour": 11, "minute": 54}
